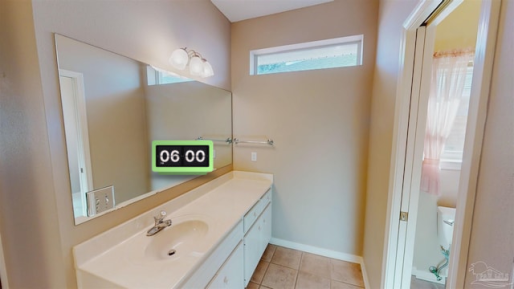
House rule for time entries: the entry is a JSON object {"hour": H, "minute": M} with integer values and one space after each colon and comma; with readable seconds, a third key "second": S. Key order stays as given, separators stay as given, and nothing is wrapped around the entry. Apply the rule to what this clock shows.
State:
{"hour": 6, "minute": 0}
